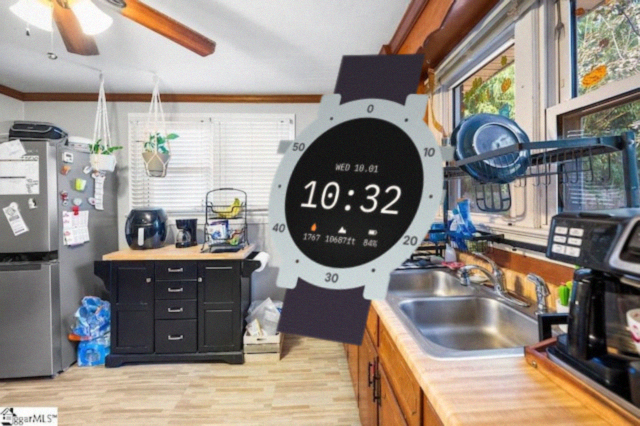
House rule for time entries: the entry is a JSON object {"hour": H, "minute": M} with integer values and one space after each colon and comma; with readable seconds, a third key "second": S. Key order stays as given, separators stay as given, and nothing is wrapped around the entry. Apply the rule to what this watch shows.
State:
{"hour": 10, "minute": 32}
